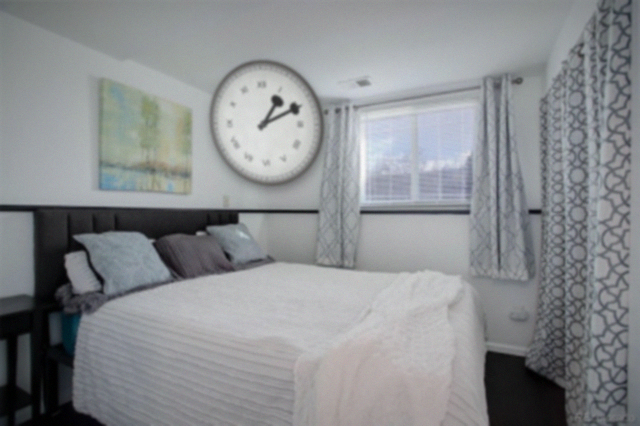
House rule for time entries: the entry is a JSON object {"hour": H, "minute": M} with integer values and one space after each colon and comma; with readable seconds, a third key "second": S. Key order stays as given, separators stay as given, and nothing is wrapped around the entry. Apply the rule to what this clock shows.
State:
{"hour": 1, "minute": 11}
